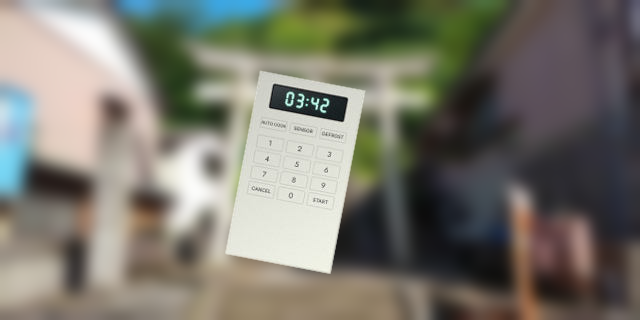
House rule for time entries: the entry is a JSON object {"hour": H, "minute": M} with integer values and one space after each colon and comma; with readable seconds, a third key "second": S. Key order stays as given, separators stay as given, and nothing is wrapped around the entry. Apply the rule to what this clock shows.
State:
{"hour": 3, "minute": 42}
